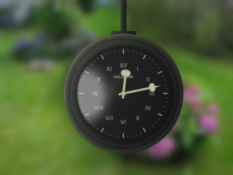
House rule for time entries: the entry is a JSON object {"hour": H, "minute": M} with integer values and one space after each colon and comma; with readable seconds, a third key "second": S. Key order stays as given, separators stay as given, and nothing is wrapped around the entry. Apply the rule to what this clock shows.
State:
{"hour": 12, "minute": 13}
